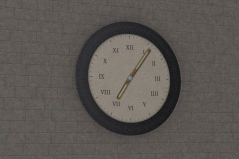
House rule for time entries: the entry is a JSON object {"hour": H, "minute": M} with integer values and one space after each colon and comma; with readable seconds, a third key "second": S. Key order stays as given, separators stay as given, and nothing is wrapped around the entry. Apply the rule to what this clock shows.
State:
{"hour": 7, "minute": 6}
